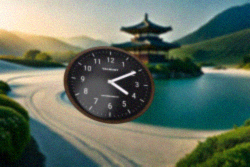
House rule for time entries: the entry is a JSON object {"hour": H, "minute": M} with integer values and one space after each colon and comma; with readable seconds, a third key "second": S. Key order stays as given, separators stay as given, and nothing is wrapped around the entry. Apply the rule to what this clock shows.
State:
{"hour": 4, "minute": 10}
